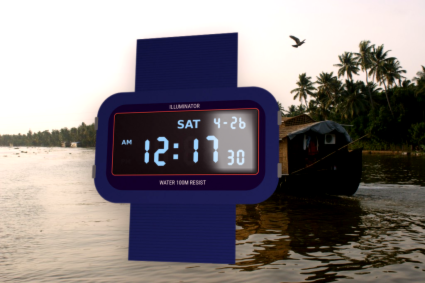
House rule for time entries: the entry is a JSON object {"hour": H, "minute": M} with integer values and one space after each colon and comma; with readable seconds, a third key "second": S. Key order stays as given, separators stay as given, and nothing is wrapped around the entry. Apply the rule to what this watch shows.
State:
{"hour": 12, "minute": 17, "second": 30}
